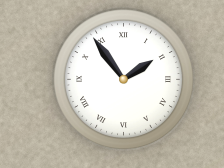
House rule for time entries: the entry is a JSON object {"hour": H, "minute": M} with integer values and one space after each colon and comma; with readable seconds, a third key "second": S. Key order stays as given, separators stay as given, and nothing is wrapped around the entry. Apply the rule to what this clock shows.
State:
{"hour": 1, "minute": 54}
